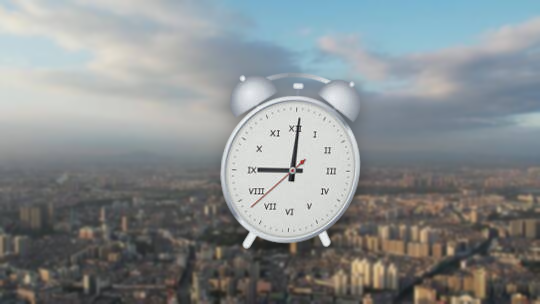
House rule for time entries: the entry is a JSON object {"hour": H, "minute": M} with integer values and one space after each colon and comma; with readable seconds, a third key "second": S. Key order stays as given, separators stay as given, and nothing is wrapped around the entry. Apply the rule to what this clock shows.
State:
{"hour": 9, "minute": 0, "second": 38}
